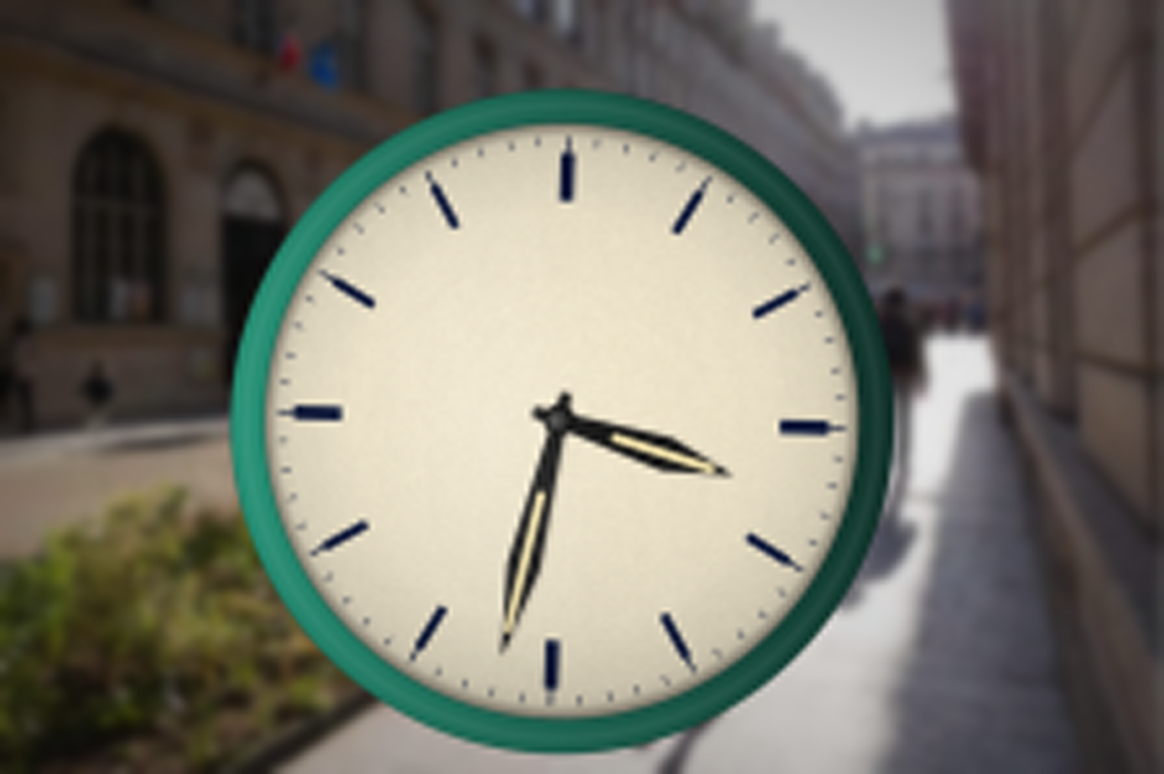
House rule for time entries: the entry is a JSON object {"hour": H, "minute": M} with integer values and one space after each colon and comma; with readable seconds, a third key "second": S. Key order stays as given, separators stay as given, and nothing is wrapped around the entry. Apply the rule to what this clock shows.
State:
{"hour": 3, "minute": 32}
